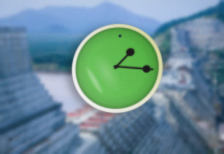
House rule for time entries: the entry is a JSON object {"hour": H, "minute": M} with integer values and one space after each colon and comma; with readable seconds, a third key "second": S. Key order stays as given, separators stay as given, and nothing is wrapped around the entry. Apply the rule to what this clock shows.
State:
{"hour": 1, "minute": 15}
